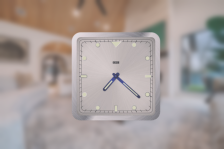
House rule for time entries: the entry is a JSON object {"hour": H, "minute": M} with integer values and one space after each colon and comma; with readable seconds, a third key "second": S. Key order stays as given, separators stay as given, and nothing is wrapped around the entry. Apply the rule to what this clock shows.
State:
{"hour": 7, "minute": 22}
